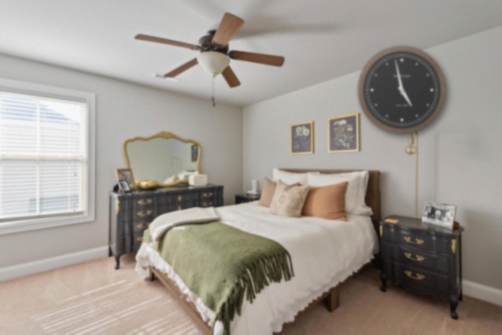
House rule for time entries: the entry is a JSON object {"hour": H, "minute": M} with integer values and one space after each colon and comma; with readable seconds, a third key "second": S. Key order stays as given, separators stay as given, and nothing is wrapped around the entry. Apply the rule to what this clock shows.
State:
{"hour": 4, "minute": 58}
